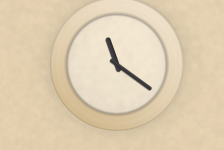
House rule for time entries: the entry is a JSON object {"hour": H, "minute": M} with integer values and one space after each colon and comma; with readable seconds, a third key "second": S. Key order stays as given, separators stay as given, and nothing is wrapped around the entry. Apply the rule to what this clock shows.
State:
{"hour": 11, "minute": 21}
